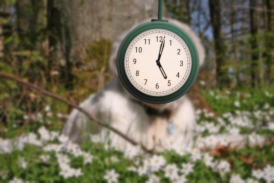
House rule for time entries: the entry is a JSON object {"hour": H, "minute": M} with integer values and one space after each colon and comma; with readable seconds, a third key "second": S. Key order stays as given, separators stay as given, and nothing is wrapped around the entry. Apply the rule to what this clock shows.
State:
{"hour": 5, "minute": 2}
